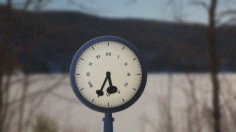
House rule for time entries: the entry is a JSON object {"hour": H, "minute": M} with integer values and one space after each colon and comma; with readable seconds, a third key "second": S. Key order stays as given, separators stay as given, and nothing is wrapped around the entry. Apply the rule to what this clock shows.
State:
{"hour": 5, "minute": 34}
